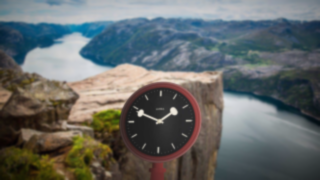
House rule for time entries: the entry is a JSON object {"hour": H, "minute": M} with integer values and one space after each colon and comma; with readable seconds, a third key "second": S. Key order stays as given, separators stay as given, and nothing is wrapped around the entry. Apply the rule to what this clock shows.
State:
{"hour": 1, "minute": 49}
